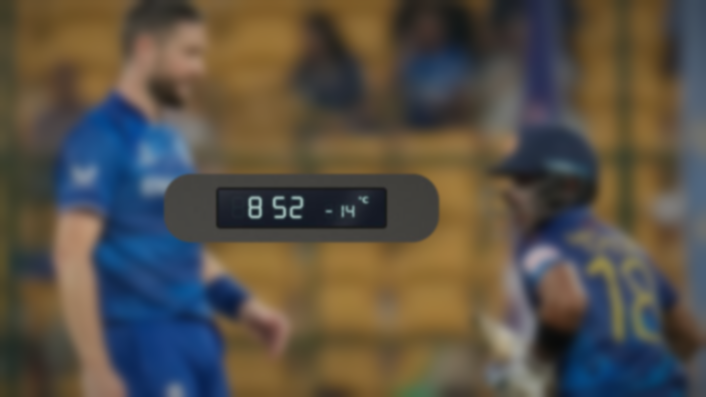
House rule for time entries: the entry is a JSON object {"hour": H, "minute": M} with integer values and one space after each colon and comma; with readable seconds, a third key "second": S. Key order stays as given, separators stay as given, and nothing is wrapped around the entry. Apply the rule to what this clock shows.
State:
{"hour": 8, "minute": 52}
